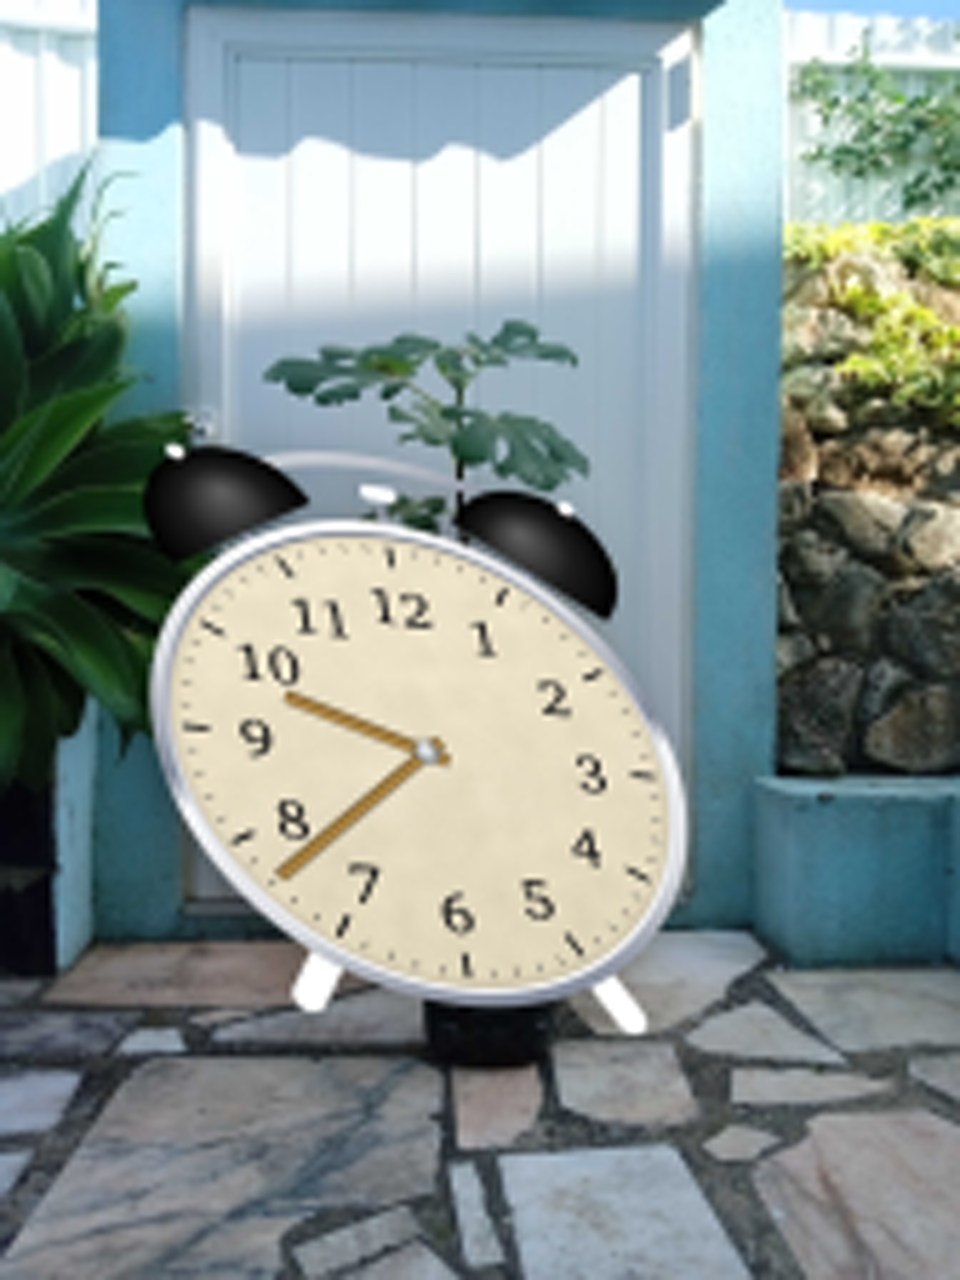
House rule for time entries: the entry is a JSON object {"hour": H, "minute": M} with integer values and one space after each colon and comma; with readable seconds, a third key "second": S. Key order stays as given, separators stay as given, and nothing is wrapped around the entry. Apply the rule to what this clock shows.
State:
{"hour": 9, "minute": 38}
